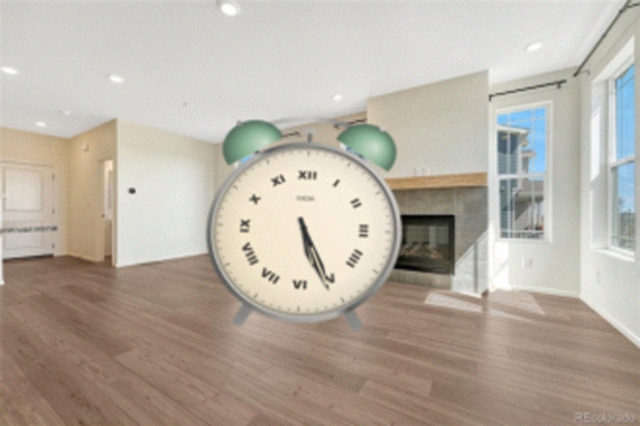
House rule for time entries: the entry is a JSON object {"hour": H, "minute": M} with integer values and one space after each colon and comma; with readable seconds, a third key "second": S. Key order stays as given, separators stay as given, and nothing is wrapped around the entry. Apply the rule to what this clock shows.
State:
{"hour": 5, "minute": 26}
